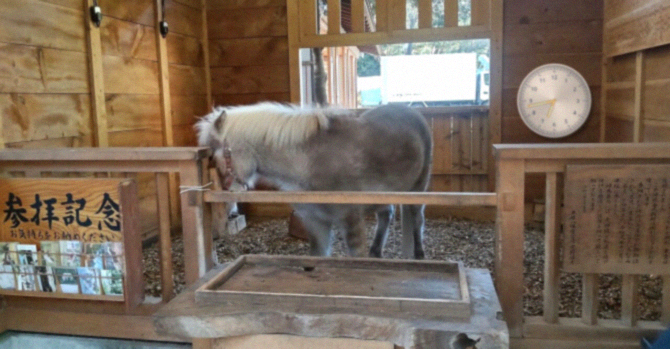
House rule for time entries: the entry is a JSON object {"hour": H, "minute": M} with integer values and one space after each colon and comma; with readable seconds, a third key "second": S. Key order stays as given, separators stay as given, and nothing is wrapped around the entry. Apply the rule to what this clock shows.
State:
{"hour": 6, "minute": 43}
